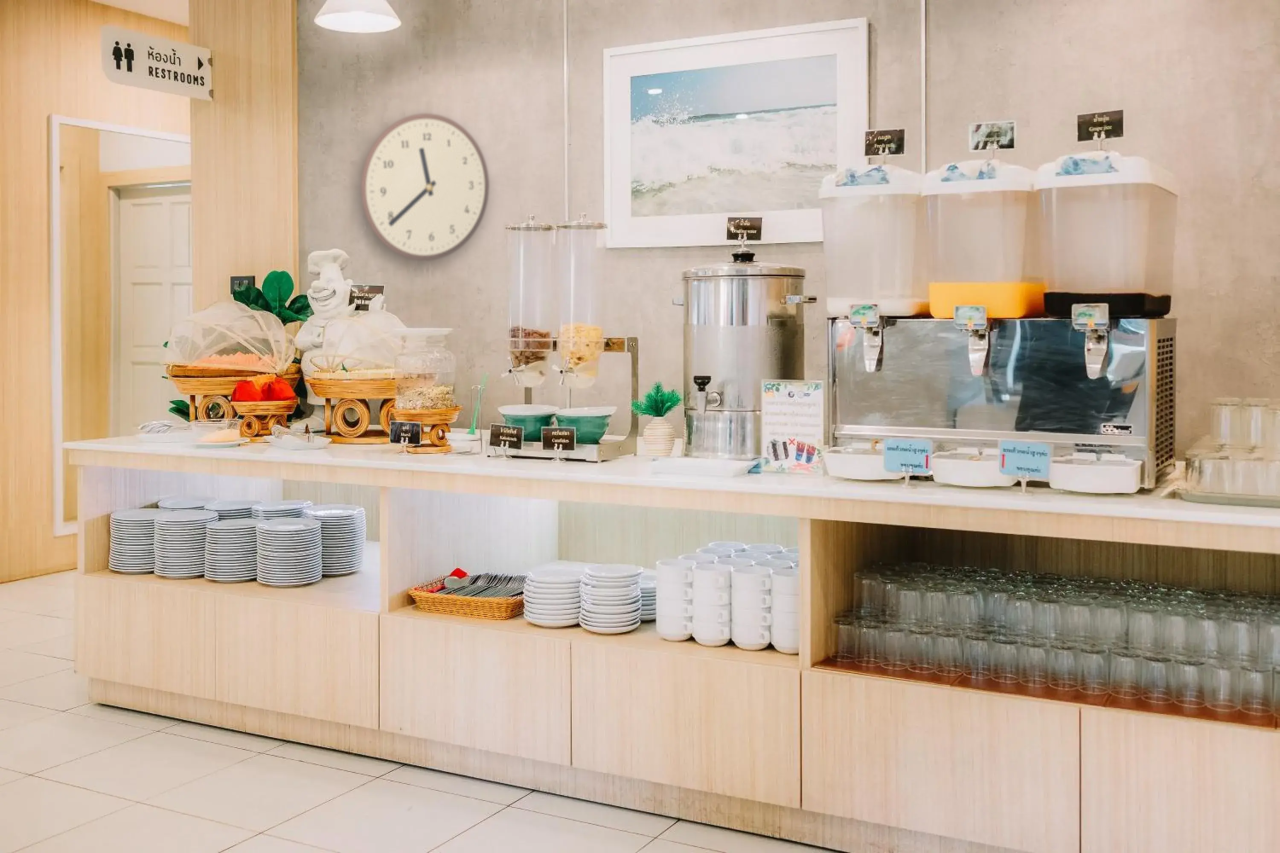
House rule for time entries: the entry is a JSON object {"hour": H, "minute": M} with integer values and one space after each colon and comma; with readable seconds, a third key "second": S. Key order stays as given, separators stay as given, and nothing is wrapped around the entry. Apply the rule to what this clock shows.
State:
{"hour": 11, "minute": 39}
